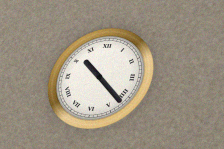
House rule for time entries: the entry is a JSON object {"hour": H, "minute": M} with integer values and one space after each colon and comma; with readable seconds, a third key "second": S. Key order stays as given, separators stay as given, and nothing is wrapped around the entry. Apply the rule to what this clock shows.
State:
{"hour": 10, "minute": 22}
